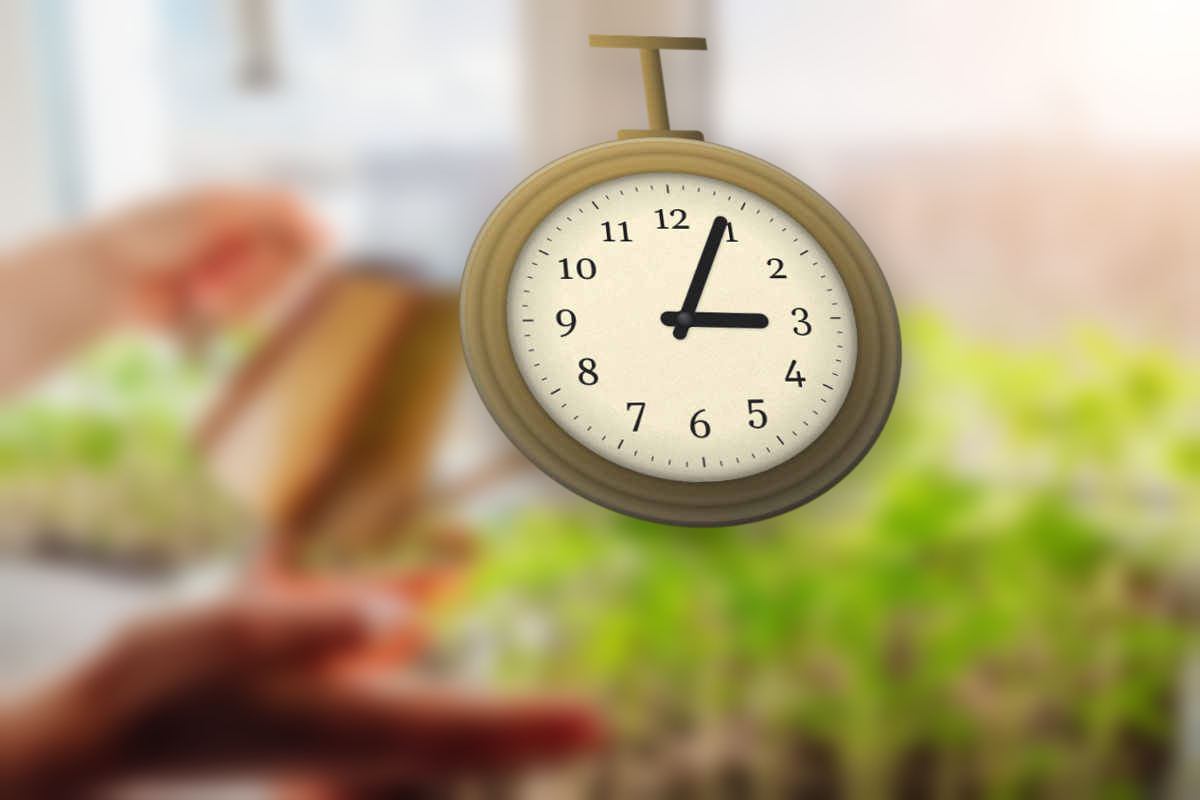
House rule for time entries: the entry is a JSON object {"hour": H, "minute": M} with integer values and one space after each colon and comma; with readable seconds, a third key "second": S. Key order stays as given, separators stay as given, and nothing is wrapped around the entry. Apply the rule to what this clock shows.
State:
{"hour": 3, "minute": 4}
